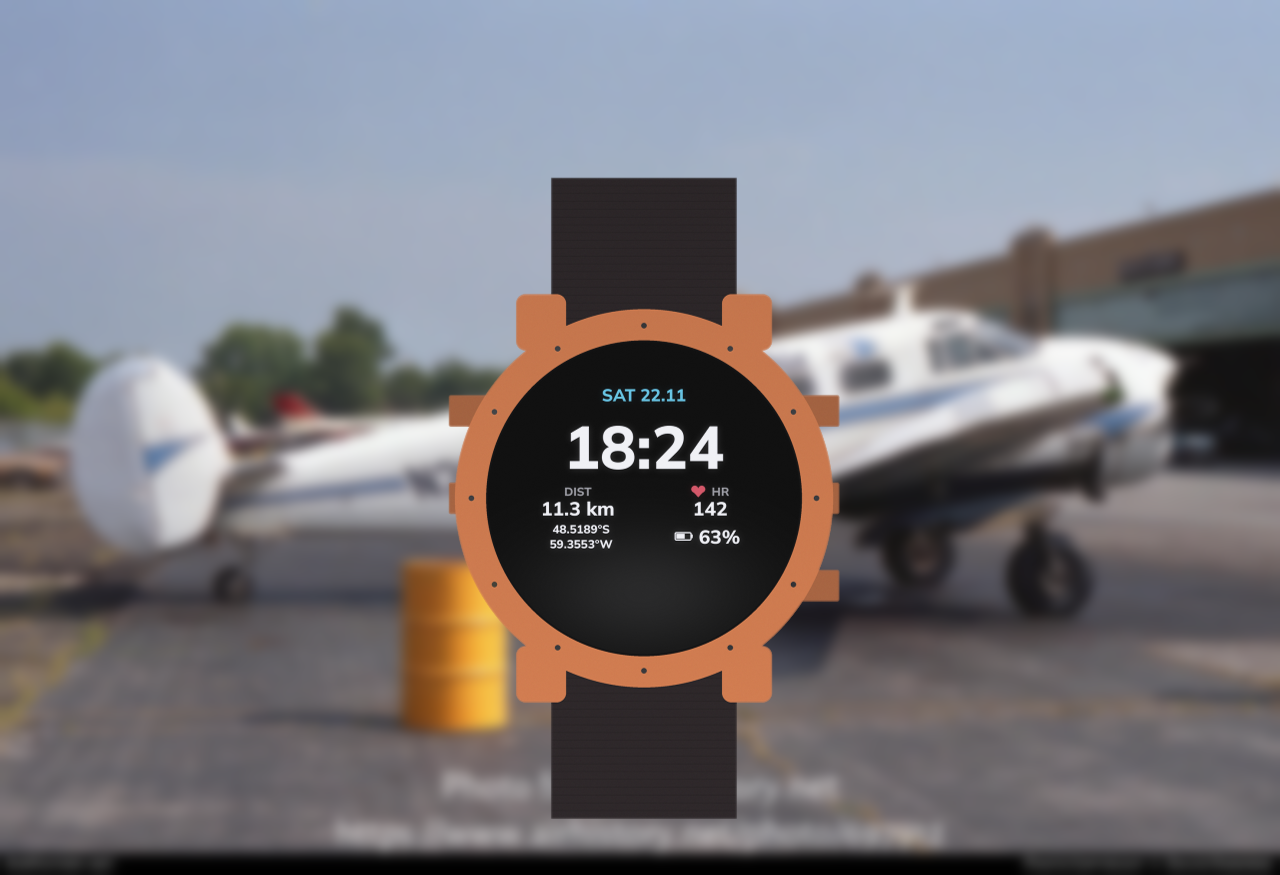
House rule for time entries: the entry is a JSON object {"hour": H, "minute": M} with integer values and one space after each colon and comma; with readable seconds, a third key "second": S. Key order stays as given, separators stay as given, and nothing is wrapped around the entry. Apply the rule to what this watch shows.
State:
{"hour": 18, "minute": 24}
